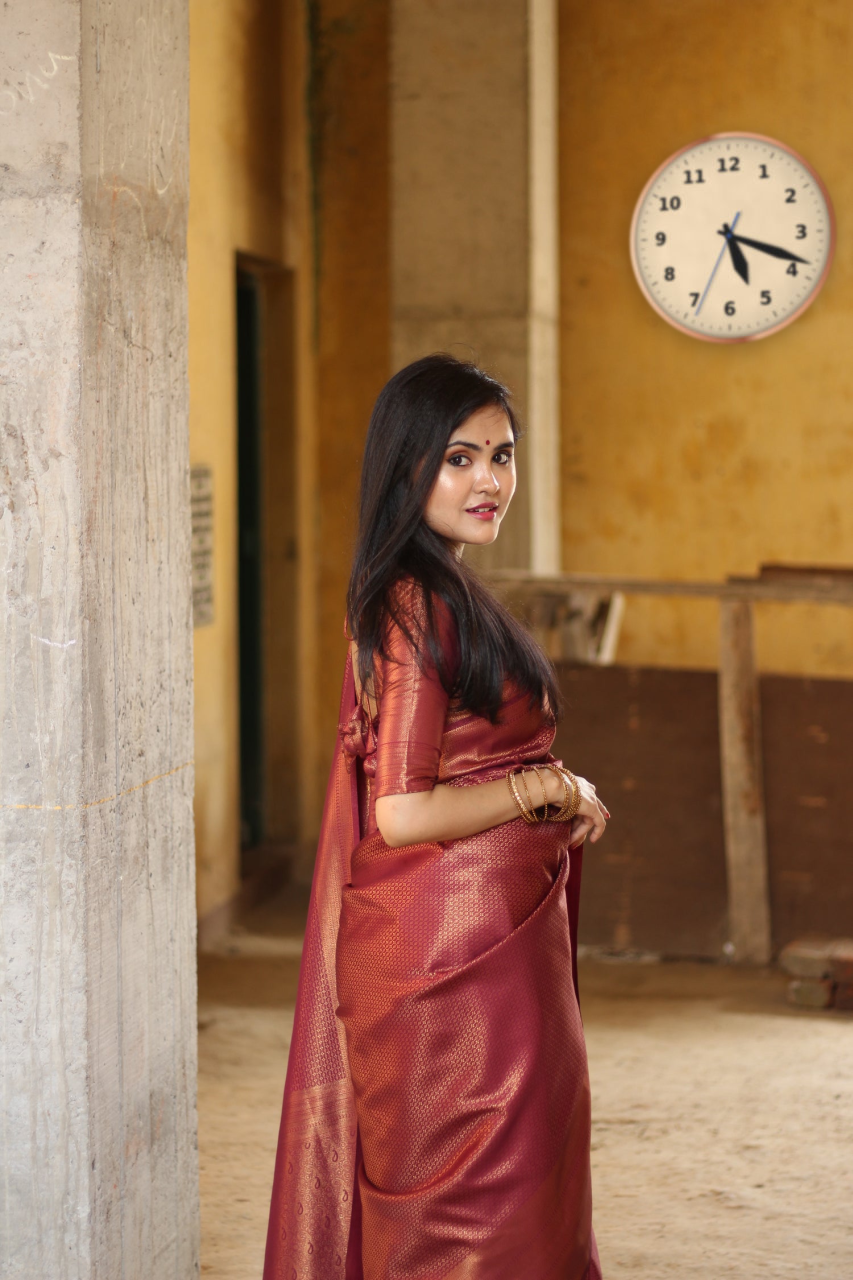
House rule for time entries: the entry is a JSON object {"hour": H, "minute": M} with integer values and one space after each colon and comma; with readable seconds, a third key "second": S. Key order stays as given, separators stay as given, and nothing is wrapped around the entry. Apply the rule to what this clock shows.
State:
{"hour": 5, "minute": 18, "second": 34}
